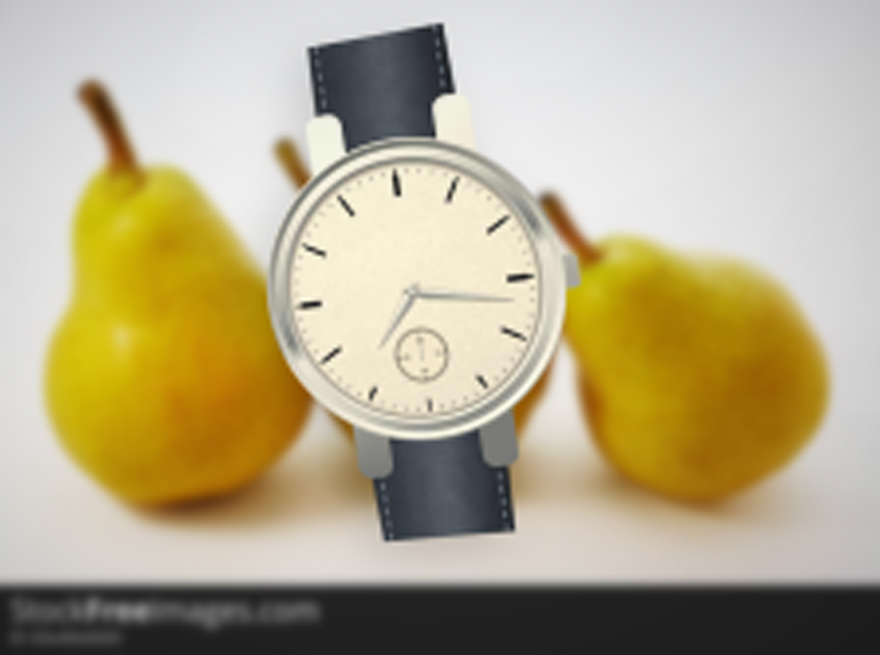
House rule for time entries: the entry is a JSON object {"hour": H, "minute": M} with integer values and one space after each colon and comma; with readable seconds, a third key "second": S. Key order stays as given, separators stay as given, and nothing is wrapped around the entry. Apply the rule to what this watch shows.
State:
{"hour": 7, "minute": 17}
